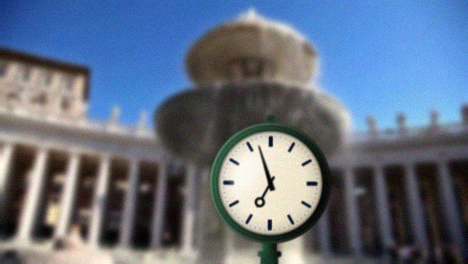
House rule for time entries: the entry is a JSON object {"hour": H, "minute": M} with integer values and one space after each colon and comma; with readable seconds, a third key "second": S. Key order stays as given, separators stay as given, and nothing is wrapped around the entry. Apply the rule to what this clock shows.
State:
{"hour": 6, "minute": 57}
